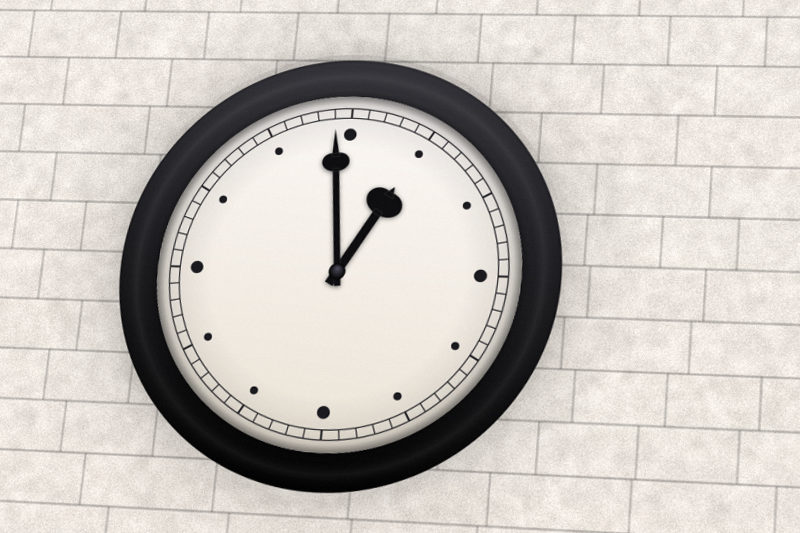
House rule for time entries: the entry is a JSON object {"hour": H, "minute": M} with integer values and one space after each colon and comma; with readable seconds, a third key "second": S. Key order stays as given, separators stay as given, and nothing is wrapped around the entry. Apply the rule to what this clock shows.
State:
{"hour": 12, "minute": 59}
